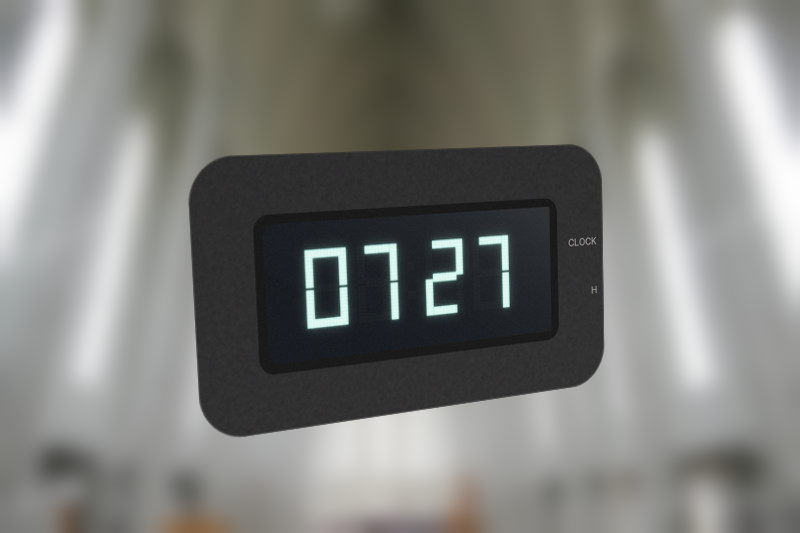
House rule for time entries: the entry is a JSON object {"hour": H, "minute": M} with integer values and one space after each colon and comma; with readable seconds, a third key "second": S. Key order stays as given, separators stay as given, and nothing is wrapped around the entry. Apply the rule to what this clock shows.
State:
{"hour": 7, "minute": 27}
